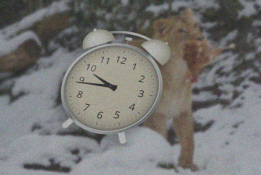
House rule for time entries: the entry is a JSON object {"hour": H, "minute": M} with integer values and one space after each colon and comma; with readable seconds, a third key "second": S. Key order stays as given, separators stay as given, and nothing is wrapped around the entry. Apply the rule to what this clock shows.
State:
{"hour": 9, "minute": 44}
